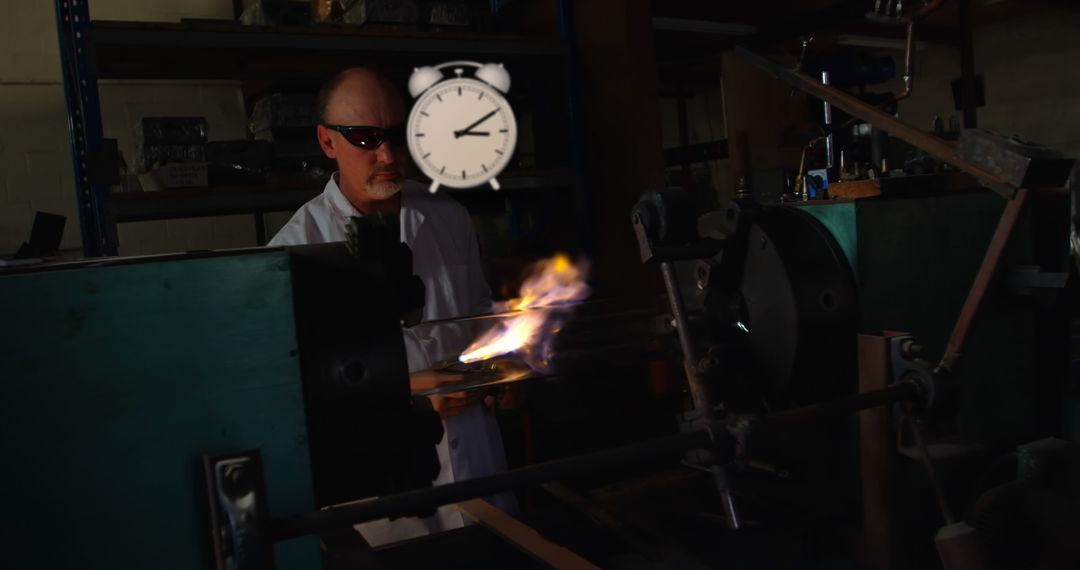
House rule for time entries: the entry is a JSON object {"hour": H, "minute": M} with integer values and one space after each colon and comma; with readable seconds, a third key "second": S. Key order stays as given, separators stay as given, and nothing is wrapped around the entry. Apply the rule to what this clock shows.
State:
{"hour": 3, "minute": 10}
